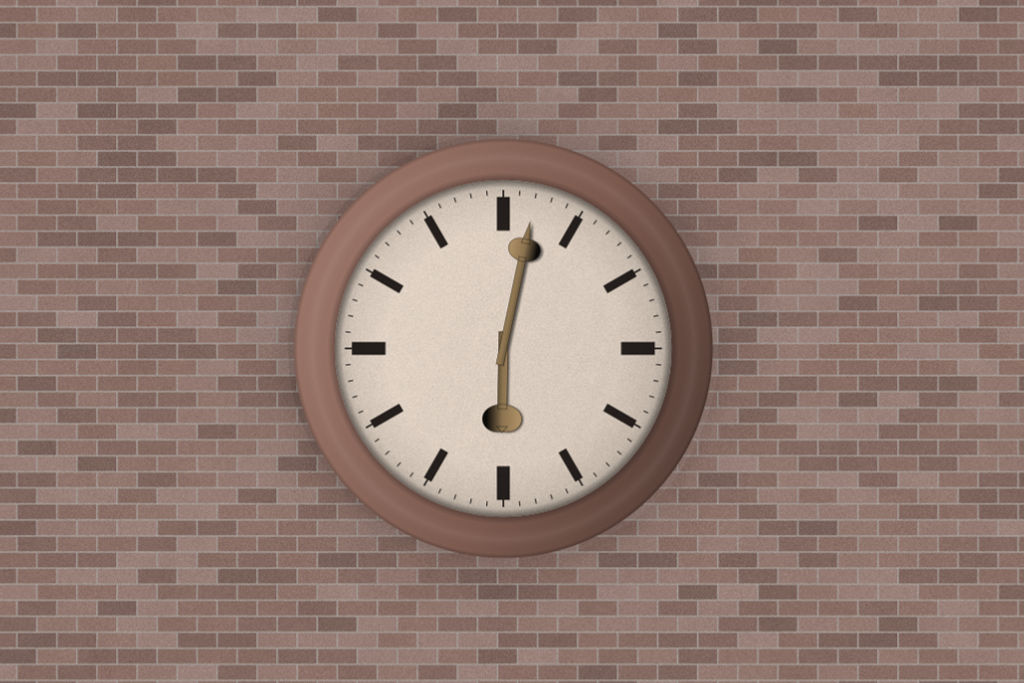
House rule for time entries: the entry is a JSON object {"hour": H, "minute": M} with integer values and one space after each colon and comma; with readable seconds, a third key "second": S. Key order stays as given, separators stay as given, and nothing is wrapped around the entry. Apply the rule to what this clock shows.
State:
{"hour": 6, "minute": 2}
